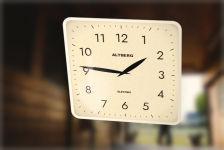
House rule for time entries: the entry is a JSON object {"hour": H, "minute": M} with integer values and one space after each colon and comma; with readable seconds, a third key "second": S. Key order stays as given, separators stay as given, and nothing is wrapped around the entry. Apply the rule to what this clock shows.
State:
{"hour": 1, "minute": 46}
